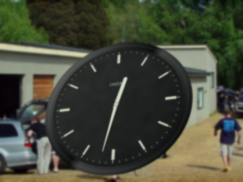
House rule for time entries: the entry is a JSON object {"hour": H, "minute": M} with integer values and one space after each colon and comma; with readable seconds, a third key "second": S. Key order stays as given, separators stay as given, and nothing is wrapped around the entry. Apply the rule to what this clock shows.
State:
{"hour": 12, "minute": 32}
